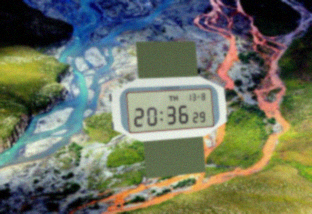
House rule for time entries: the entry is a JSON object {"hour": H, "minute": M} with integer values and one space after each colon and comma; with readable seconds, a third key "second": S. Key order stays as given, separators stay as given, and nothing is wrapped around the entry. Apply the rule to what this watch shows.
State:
{"hour": 20, "minute": 36, "second": 29}
